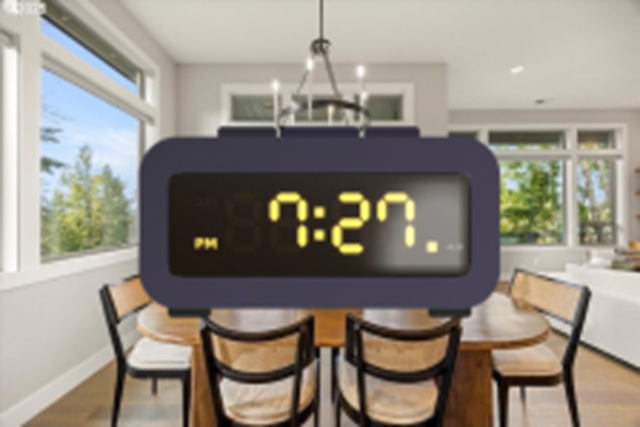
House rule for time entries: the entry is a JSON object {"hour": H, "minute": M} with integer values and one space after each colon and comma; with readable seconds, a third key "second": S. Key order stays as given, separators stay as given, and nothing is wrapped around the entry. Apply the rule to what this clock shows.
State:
{"hour": 7, "minute": 27}
